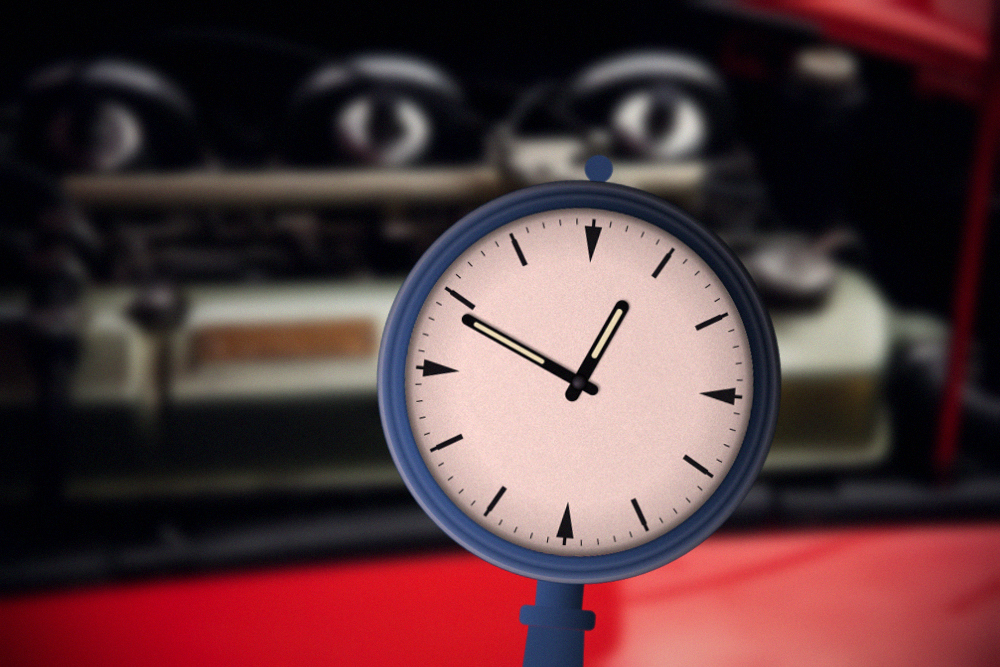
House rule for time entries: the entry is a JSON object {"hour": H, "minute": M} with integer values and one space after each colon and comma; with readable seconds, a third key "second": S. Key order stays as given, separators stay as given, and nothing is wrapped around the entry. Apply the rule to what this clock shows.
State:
{"hour": 12, "minute": 49}
